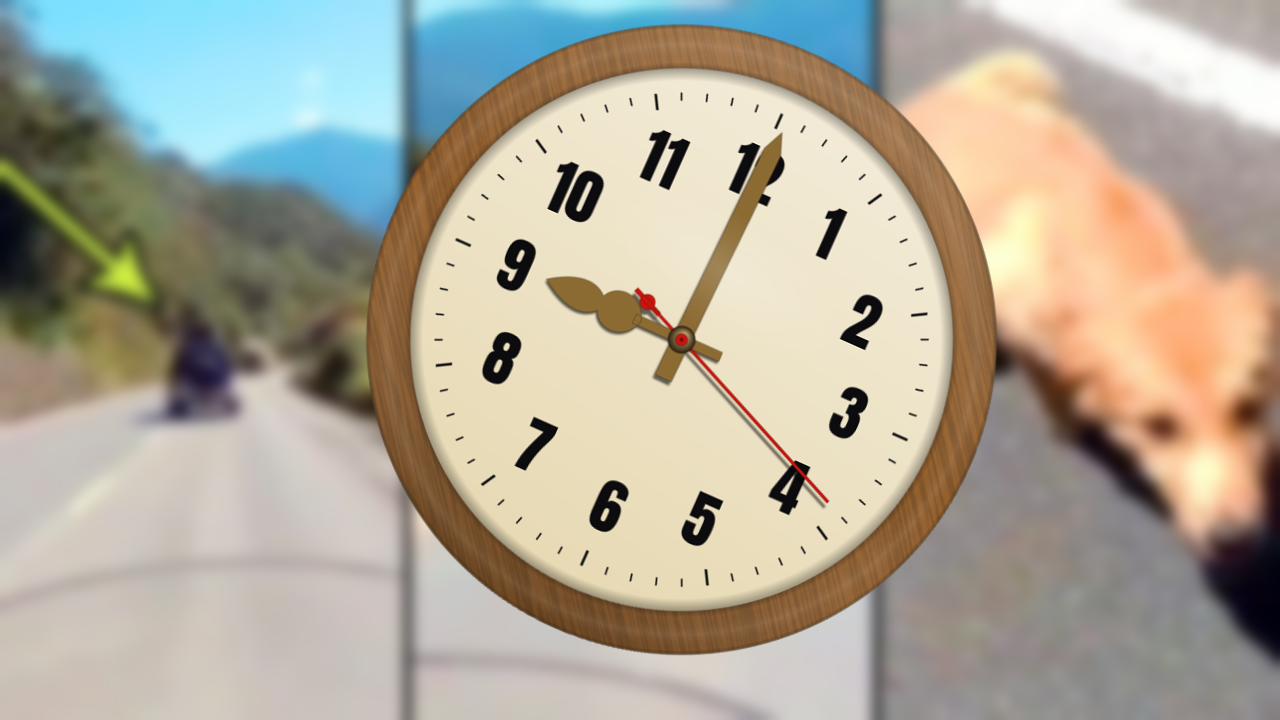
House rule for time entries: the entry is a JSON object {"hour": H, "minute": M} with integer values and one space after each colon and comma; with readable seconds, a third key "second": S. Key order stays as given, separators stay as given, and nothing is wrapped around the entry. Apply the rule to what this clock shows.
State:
{"hour": 9, "minute": 0, "second": 19}
